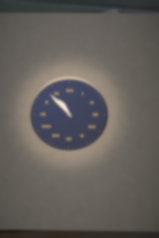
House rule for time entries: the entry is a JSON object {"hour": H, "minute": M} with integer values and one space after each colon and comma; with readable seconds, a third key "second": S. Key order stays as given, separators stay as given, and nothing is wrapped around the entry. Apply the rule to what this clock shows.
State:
{"hour": 10, "minute": 53}
